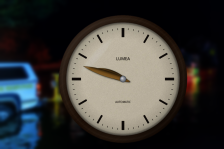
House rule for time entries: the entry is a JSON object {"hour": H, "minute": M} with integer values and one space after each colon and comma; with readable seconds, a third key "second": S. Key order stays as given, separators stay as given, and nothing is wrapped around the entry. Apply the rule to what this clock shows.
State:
{"hour": 9, "minute": 48}
